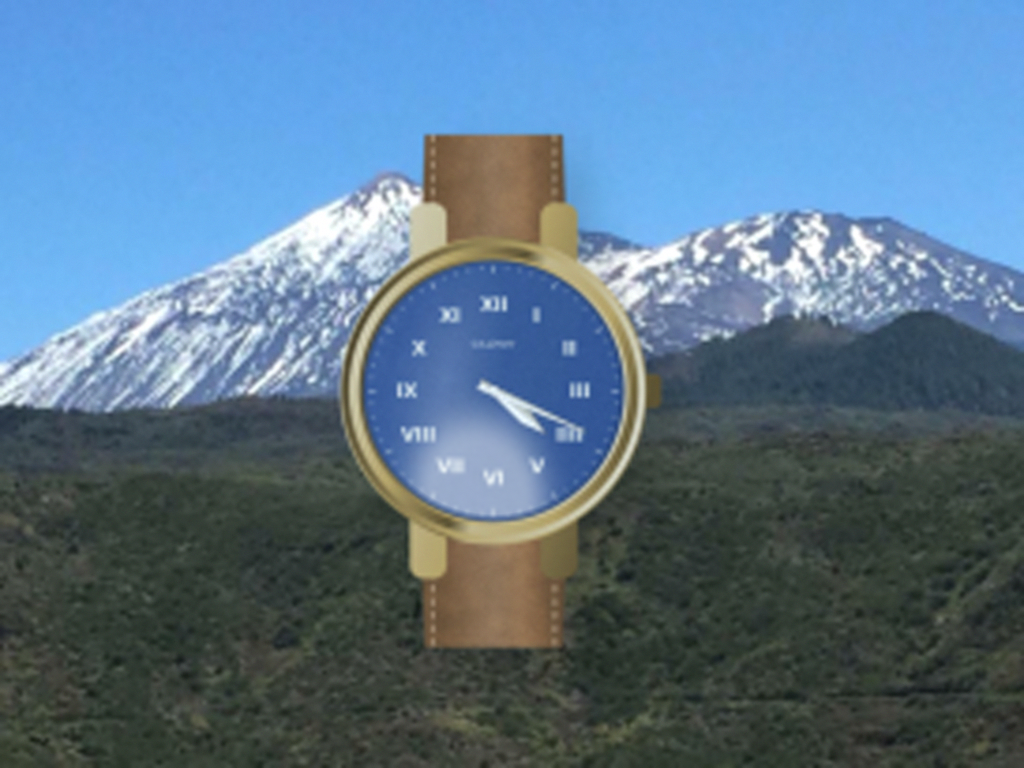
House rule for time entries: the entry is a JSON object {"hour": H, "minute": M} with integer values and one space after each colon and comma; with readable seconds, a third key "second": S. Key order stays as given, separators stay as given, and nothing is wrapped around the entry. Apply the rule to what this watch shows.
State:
{"hour": 4, "minute": 19}
